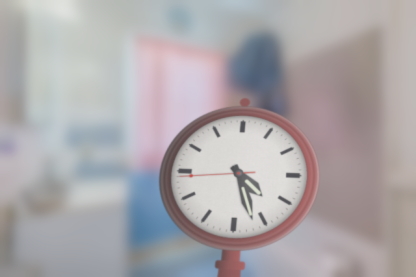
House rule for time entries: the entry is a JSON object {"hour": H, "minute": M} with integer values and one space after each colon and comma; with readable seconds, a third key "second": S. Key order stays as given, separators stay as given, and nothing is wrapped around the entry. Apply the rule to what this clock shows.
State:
{"hour": 4, "minute": 26, "second": 44}
